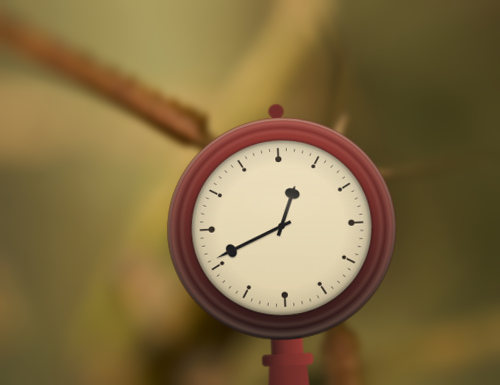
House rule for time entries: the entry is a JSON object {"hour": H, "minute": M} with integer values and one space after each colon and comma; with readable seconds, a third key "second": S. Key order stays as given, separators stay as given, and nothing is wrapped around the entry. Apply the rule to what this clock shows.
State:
{"hour": 12, "minute": 41}
